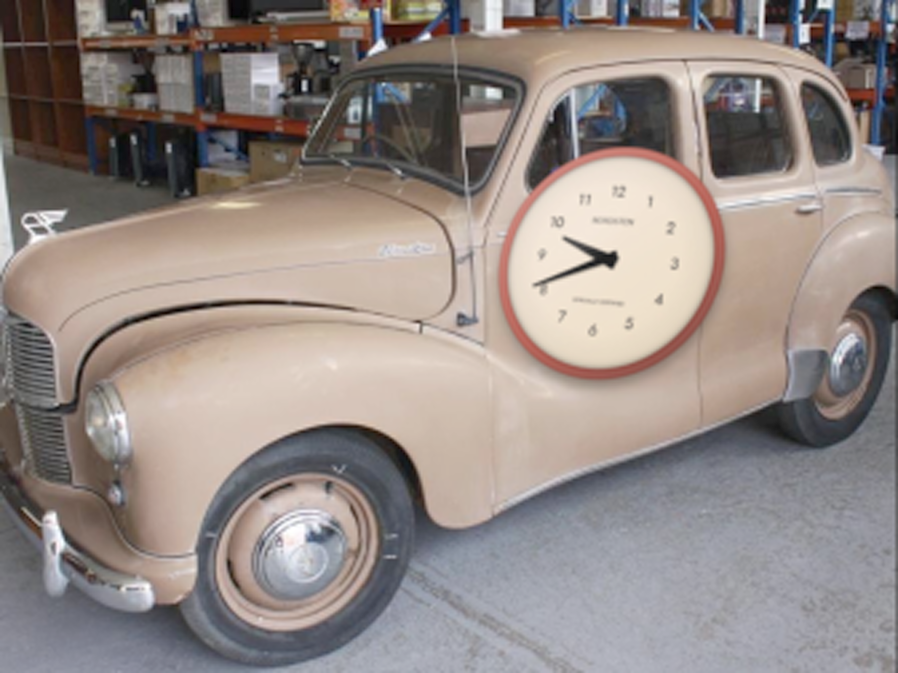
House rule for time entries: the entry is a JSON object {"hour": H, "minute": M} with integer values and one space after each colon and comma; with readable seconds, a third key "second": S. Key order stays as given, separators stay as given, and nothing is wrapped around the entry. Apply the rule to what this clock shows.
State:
{"hour": 9, "minute": 41}
